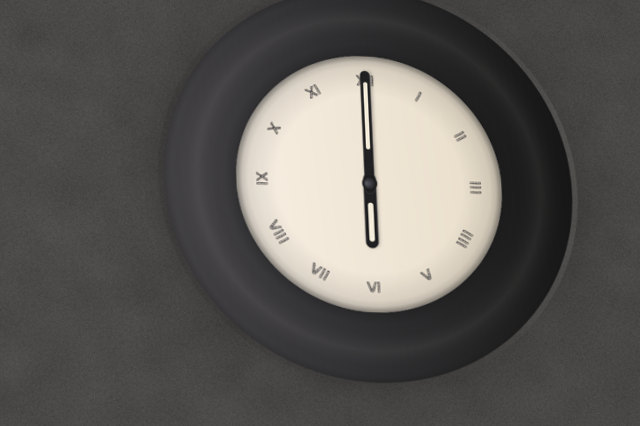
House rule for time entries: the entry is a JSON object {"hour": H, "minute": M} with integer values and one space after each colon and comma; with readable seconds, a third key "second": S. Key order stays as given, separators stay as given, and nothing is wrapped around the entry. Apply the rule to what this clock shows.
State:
{"hour": 6, "minute": 0}
